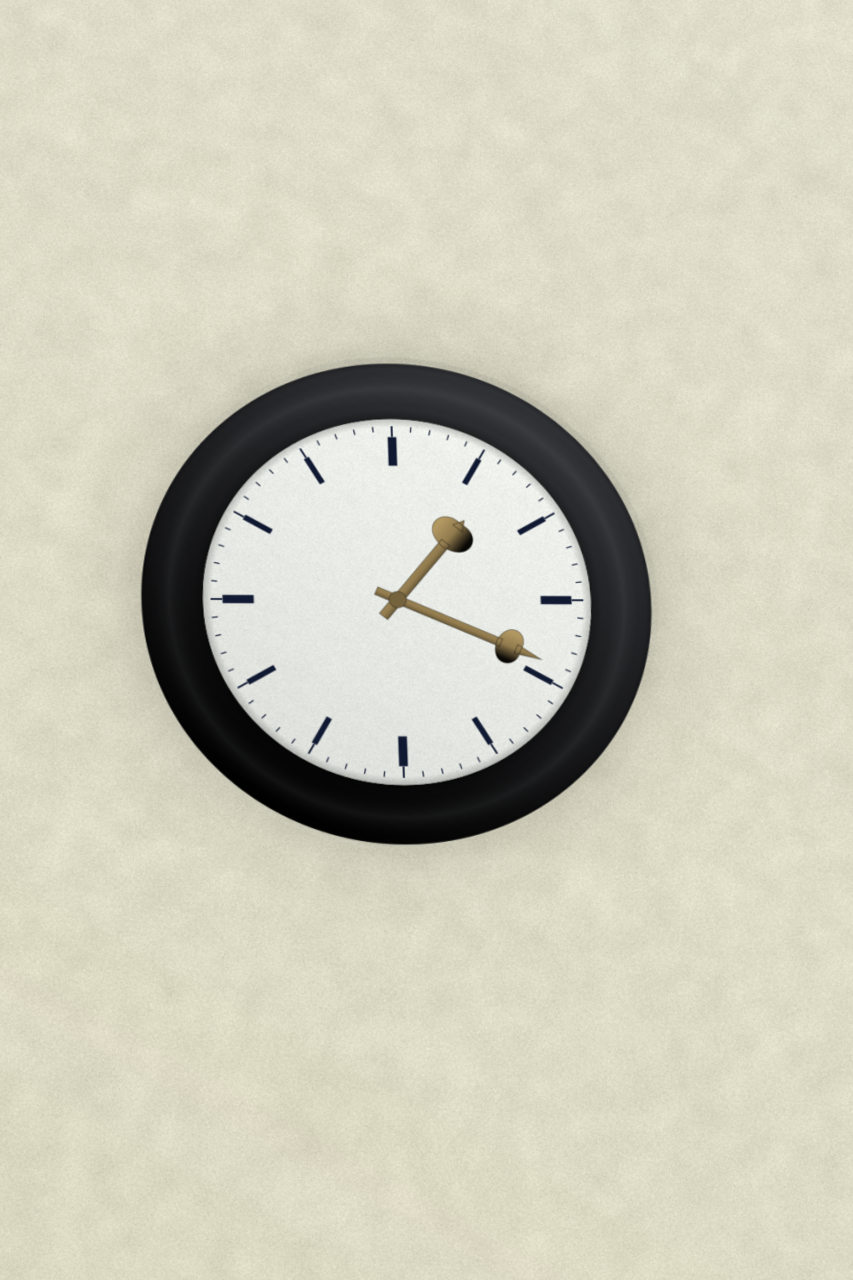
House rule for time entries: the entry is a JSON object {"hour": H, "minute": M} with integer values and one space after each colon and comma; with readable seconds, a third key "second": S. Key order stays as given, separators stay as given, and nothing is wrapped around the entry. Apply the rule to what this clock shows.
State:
{"hour": 1, "minute": 19}
